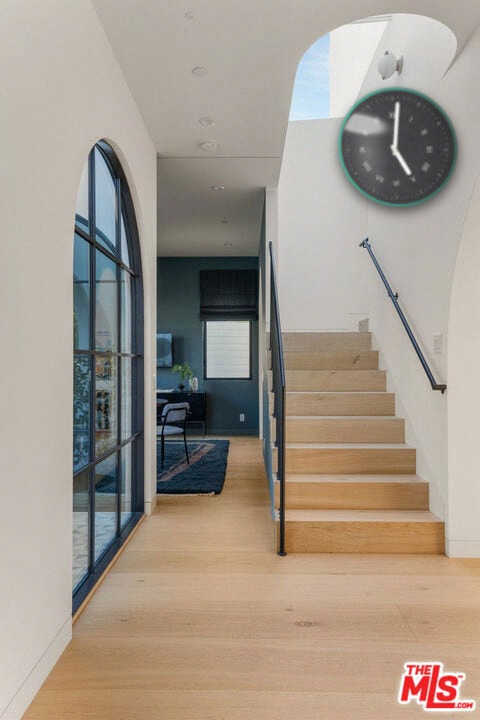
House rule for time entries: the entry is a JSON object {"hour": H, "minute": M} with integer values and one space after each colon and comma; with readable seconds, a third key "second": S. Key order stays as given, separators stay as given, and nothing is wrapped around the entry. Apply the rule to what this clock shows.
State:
{"hour": 5, "minute": 1}
